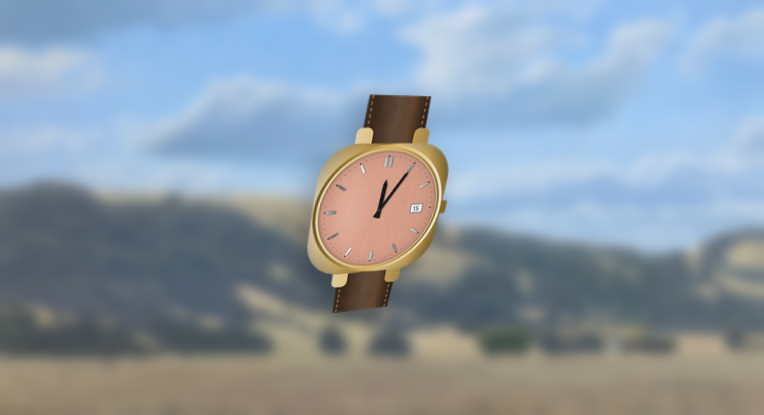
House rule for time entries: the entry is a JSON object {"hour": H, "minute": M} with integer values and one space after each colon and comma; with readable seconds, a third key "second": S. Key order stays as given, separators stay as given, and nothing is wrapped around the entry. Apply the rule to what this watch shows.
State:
{"hour": 12, "minute": 5}
